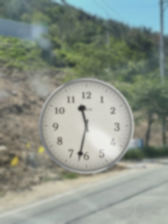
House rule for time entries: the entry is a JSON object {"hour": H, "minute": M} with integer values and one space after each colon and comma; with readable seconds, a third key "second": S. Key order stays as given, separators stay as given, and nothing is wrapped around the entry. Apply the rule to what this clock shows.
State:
{"hour": 11, "minute": 32}
